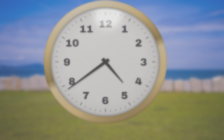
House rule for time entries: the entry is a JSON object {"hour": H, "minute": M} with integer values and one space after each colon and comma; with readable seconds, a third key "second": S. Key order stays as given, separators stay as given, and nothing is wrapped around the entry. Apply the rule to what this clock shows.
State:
{"hour": 4, "minute": 39}
